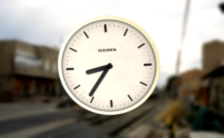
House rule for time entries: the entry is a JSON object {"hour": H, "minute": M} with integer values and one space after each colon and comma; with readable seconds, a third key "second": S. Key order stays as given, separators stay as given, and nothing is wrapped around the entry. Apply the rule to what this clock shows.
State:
{"hour": 8, "minute": 36}
